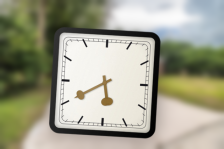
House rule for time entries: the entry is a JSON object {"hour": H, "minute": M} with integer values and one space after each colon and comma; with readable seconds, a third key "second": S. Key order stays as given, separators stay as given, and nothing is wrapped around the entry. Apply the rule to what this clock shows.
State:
{"hour": 5, "minute": 40}
